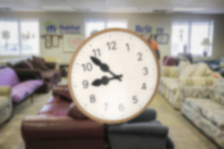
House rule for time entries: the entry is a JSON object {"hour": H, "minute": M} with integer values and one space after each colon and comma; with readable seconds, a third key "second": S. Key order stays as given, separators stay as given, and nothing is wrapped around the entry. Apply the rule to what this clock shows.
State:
{"hour": 8, "minute": 53}
